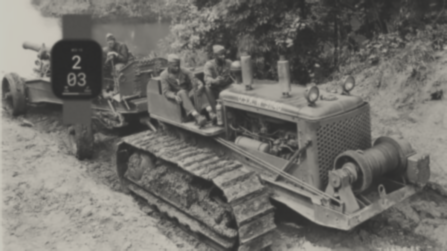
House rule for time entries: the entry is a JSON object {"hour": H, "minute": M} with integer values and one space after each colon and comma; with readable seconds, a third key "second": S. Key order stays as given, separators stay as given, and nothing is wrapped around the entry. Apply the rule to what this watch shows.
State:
{"hour": 2, "minute": 3}
